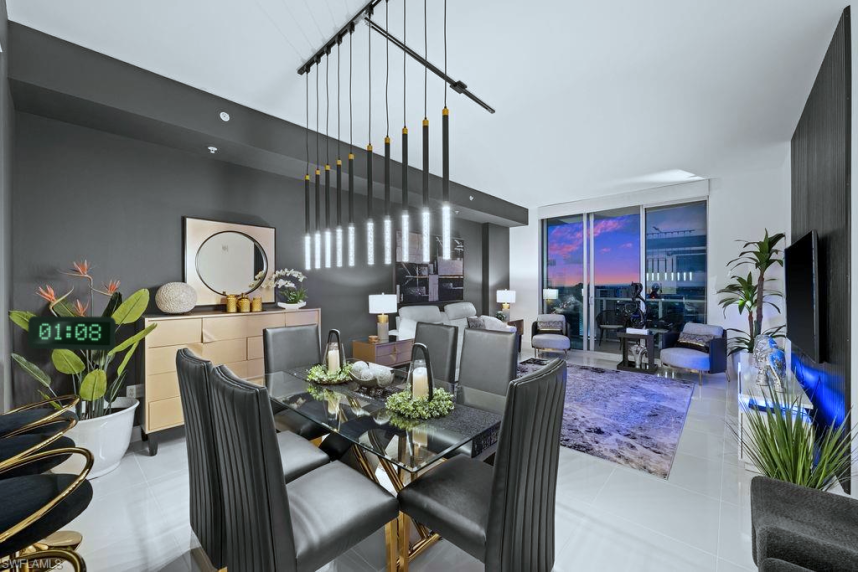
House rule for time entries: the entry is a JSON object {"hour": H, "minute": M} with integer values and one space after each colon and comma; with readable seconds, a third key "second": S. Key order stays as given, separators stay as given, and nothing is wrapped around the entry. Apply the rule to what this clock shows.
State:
{"hour": 1, "minute": 8}
